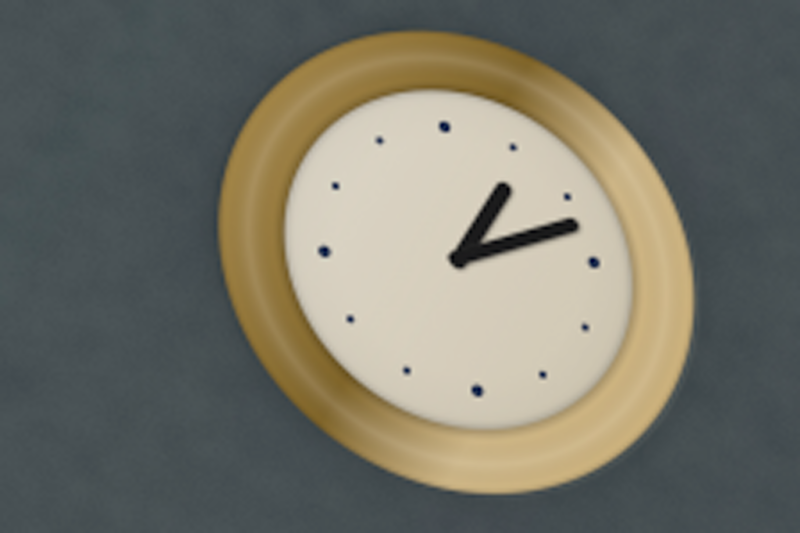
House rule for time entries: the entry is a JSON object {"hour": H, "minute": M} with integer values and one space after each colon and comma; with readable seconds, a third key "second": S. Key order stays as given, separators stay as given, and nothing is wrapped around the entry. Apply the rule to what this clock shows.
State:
{"hour": 1, "minute": 12}
